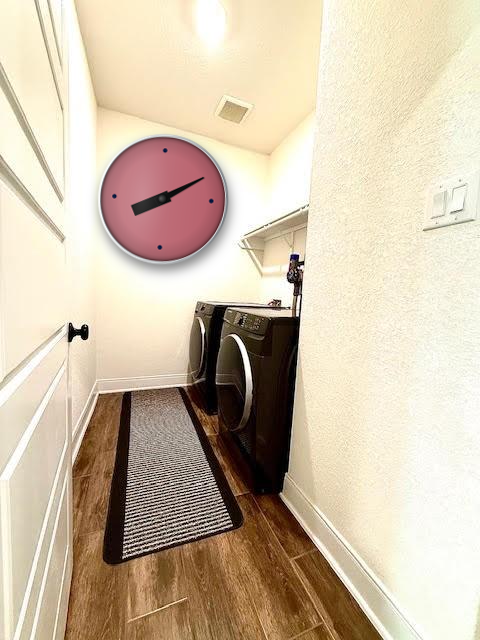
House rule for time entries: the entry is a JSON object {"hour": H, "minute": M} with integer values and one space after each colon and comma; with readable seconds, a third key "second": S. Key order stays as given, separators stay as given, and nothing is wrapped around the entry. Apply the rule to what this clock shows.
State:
{"hour": 8, "minute": 10}
